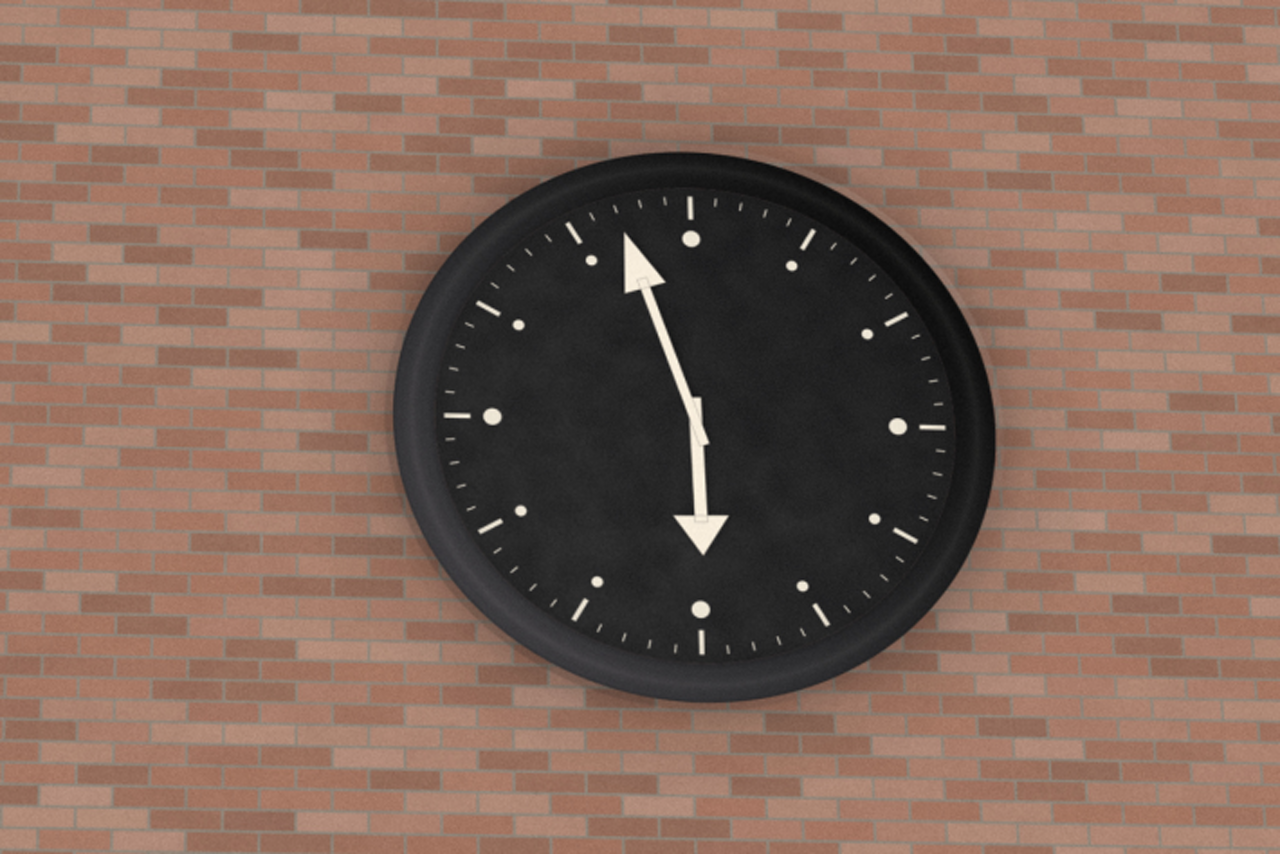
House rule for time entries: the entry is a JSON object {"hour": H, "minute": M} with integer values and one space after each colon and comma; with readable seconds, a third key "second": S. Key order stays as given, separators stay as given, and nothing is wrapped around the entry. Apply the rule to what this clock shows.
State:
{"hour": 5, "minute": 57}
